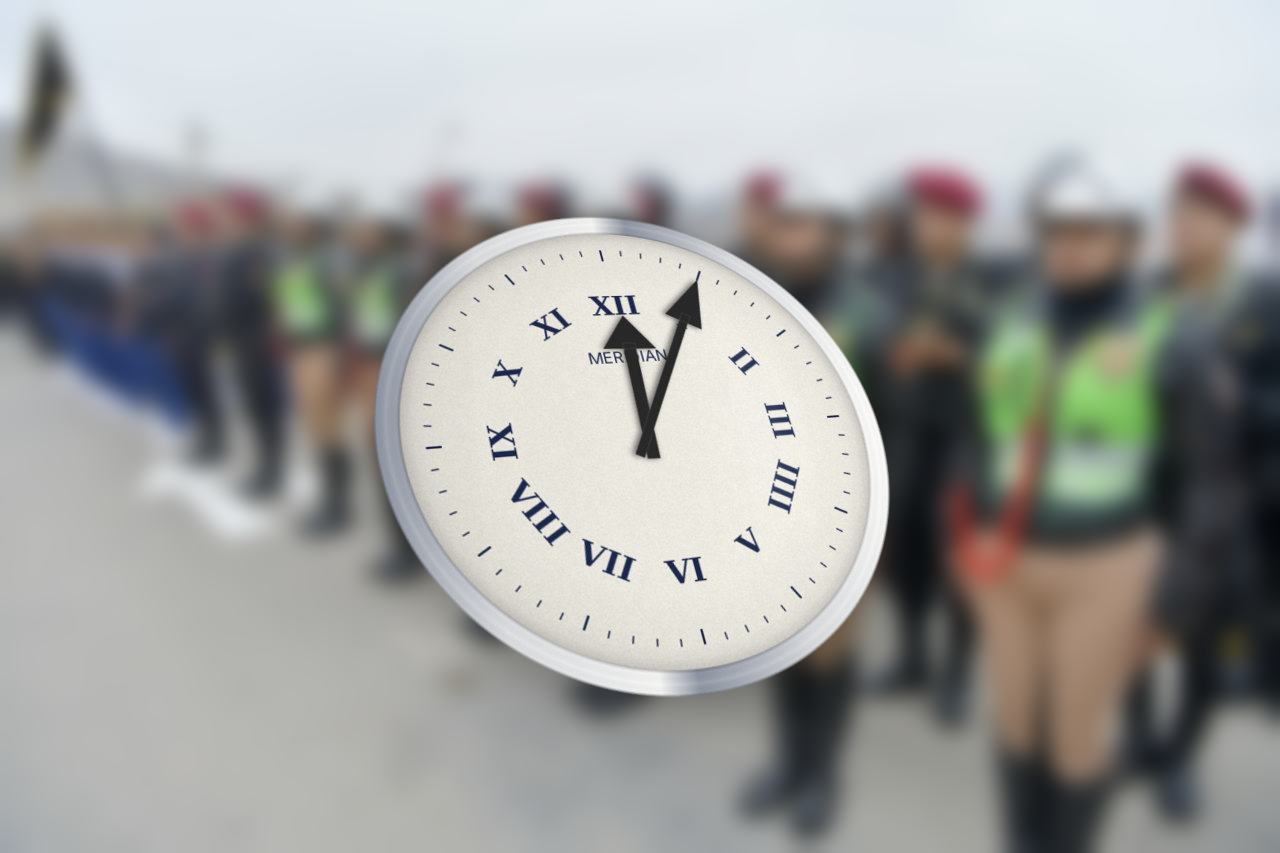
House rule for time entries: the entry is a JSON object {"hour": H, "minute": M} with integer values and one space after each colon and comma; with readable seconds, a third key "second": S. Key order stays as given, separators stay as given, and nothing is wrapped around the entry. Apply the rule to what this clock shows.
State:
{"hour": 12, "minute": 5}
